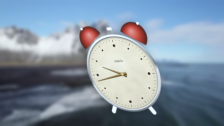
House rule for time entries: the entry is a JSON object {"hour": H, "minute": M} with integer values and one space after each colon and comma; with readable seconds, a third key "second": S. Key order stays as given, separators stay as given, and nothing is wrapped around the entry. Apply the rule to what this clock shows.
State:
{"hour": 9, "minute": 43}
